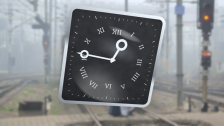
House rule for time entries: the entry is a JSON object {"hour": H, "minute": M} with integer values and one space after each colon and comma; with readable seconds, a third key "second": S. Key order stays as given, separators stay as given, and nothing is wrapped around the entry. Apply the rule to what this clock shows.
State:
{"hour": 12, "minute": 46}
